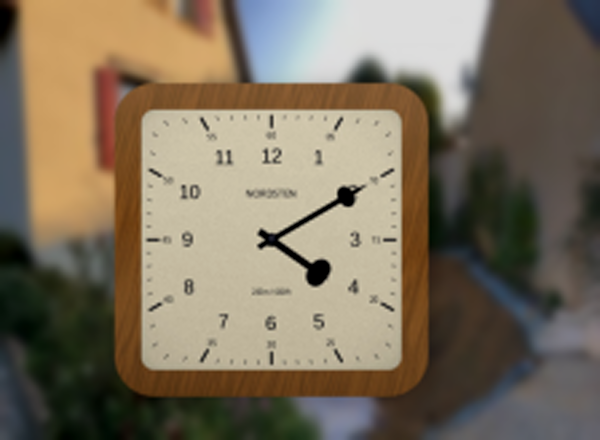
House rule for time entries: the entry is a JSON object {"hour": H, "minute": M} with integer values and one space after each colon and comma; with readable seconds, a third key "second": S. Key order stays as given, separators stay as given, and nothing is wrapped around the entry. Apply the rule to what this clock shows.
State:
{"hour": 4, "minute": 10}
